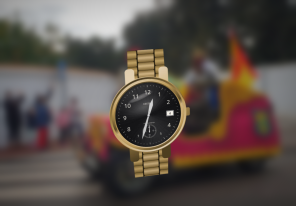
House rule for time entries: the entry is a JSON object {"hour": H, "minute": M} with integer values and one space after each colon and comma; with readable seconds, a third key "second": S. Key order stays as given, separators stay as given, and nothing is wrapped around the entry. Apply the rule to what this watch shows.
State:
{"hour": 12, "minute": 33}
